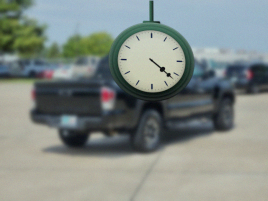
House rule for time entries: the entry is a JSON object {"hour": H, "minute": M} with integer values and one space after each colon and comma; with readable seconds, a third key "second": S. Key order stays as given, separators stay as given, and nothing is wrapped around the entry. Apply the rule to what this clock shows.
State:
{"hour": 4, "minute": 22}
